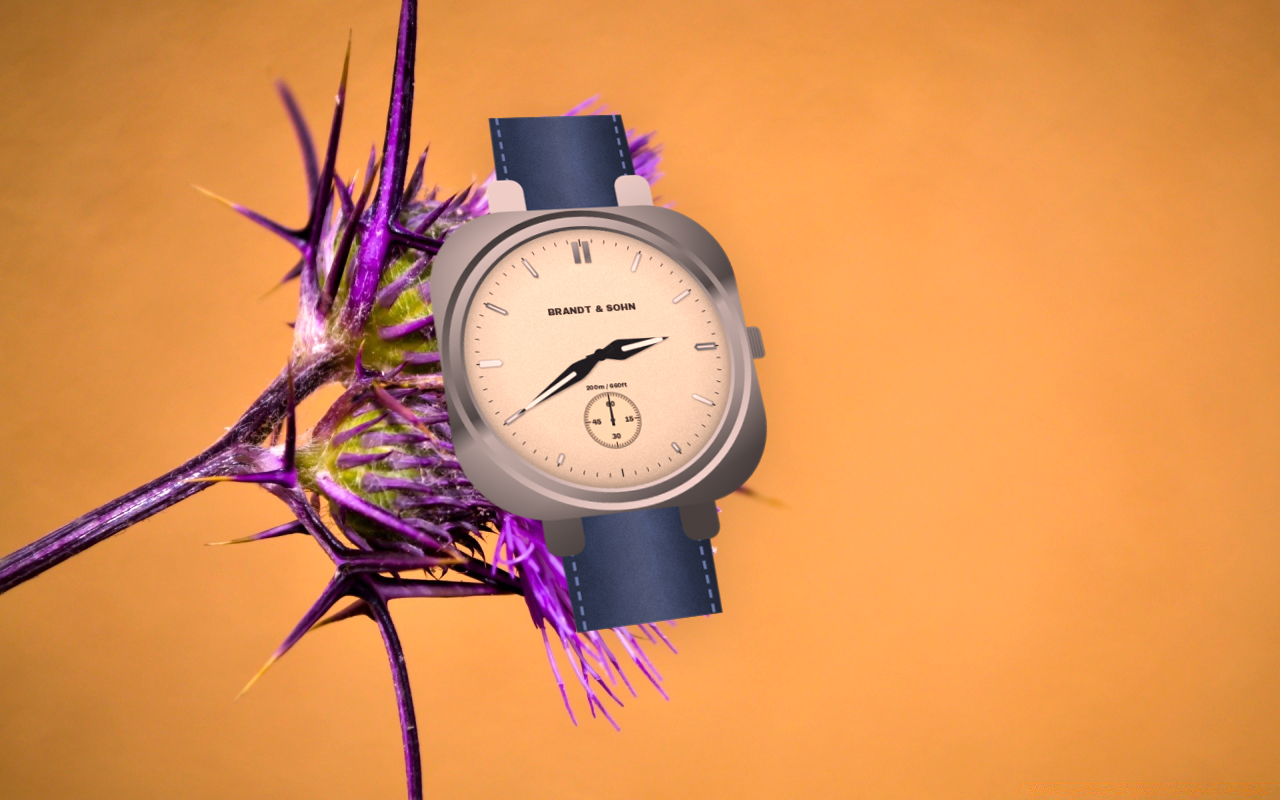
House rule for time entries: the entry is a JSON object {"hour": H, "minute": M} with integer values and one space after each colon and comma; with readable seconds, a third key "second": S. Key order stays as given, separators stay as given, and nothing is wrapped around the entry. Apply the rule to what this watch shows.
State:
{"hour": 2, "minute": 40}
